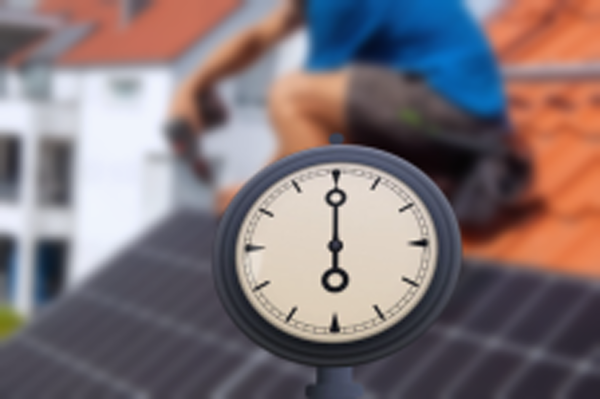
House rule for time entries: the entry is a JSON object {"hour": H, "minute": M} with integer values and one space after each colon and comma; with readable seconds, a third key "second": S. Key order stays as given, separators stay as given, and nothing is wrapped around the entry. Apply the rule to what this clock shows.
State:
{"hour": 6, "minute": 0}
